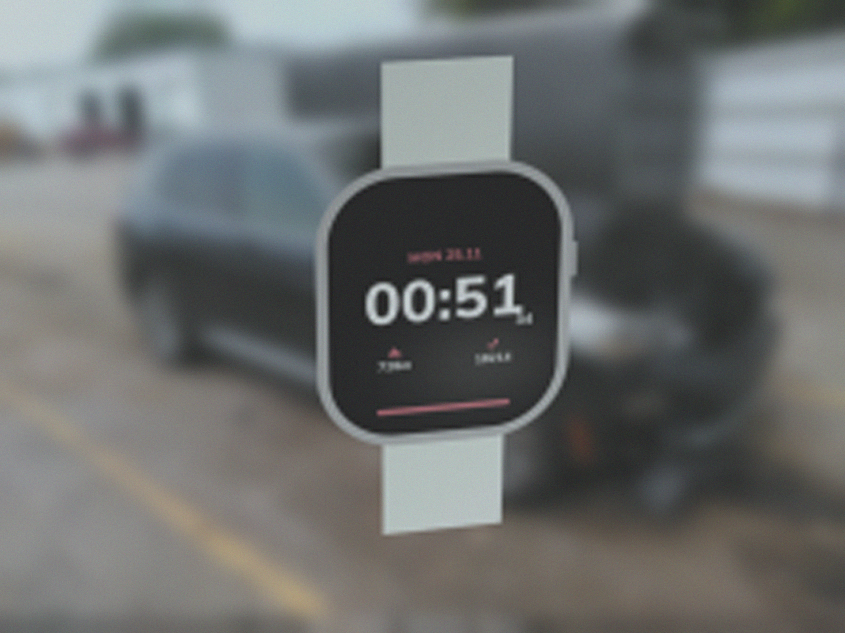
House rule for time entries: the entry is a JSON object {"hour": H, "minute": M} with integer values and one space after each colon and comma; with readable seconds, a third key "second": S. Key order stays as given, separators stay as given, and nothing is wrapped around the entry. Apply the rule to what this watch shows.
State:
{"hour": 0, "minute": 51}
